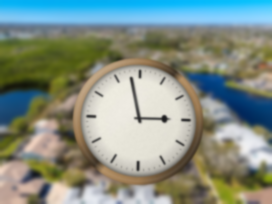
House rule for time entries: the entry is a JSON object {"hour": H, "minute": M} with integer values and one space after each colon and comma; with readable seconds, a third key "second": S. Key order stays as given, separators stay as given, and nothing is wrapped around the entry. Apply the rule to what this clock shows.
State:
{"hour": 2, "minute": 58}
